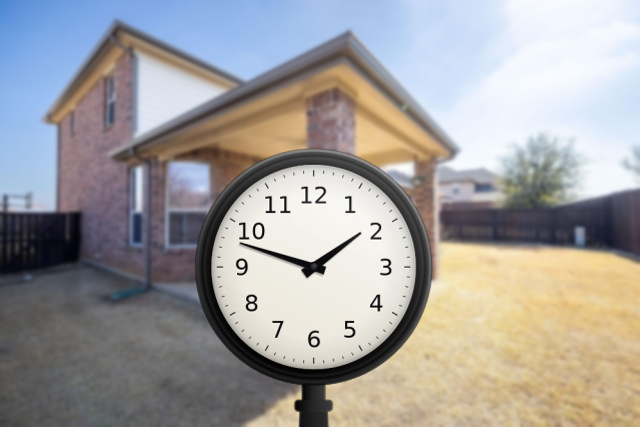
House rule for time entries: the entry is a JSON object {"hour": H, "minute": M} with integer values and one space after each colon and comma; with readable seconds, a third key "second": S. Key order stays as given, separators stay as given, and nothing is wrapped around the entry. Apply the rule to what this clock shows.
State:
{"hour": 1, "minute": 48}
